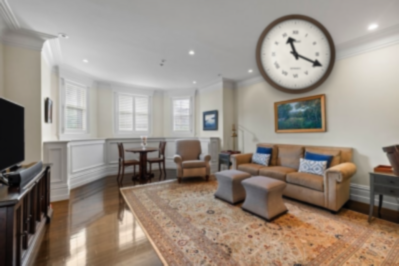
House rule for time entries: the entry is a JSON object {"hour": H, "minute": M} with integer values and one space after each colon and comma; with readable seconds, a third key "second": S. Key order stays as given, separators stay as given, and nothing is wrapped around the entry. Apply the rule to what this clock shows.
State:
{"hour": 11, "minute": 19}
